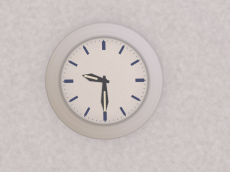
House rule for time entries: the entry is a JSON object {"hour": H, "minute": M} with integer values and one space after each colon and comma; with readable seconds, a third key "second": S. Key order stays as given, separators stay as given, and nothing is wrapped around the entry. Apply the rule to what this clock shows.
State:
{"hour": 9, "minute": 30}
